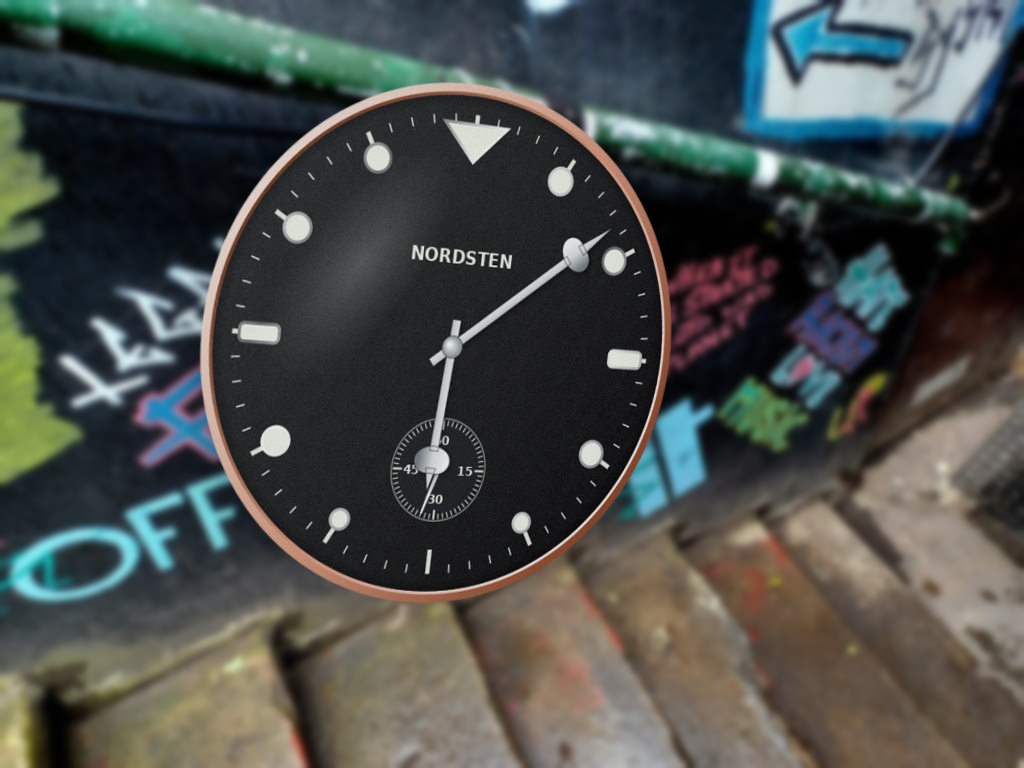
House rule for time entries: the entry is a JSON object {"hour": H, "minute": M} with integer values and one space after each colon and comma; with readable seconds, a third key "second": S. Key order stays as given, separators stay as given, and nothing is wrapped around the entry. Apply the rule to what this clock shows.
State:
{"hour": 6, "minute": 8, "second": 33}
